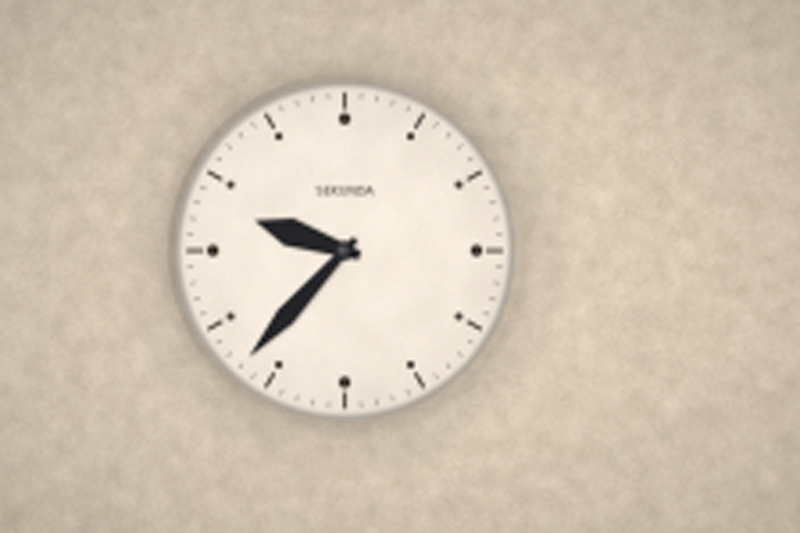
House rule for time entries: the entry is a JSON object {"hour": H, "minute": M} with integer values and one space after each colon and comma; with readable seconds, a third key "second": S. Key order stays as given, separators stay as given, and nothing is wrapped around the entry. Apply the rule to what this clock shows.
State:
{"hour": 9, "minute": 37}
